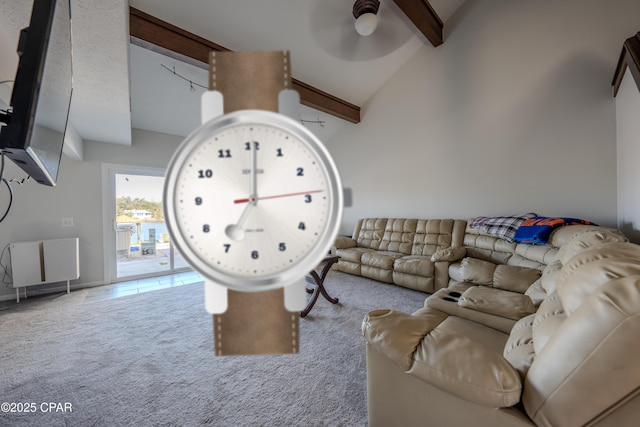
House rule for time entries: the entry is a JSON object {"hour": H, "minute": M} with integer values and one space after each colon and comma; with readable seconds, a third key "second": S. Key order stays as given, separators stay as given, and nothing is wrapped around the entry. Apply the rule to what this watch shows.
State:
{"hour": 7, "minute": 0, "second": 14}
